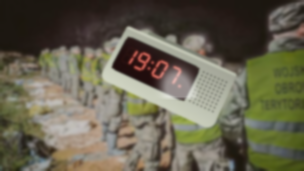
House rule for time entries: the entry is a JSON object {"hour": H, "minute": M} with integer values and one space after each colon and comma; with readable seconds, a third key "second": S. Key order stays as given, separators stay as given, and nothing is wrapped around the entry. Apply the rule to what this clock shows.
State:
{"hour": 19, "minute": 7}
